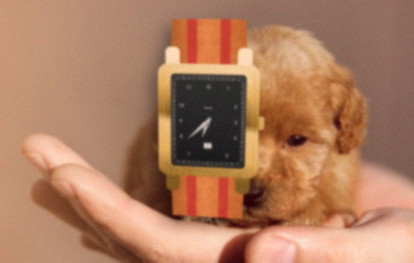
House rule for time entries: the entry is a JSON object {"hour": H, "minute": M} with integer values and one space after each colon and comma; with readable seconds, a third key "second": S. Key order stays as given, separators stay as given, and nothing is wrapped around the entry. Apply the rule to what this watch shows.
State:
{"hour": 6, "minute": 38}
